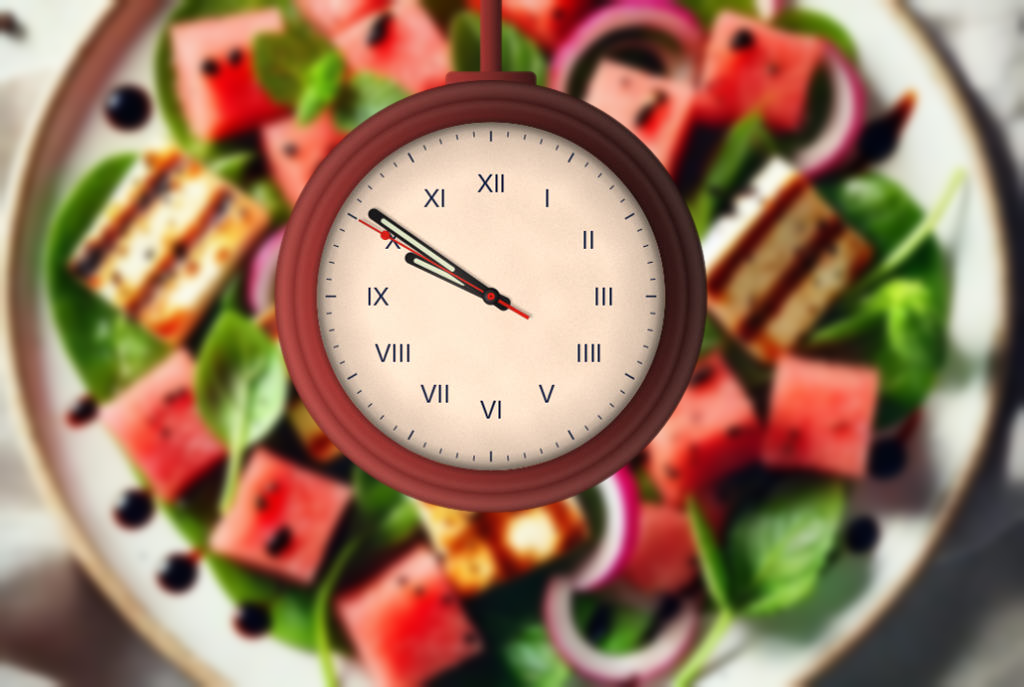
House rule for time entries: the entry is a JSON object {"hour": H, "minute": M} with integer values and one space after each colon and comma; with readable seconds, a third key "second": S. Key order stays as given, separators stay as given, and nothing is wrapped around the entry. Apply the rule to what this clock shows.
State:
{"hour": 9, "minute": 50, "second": 50}
